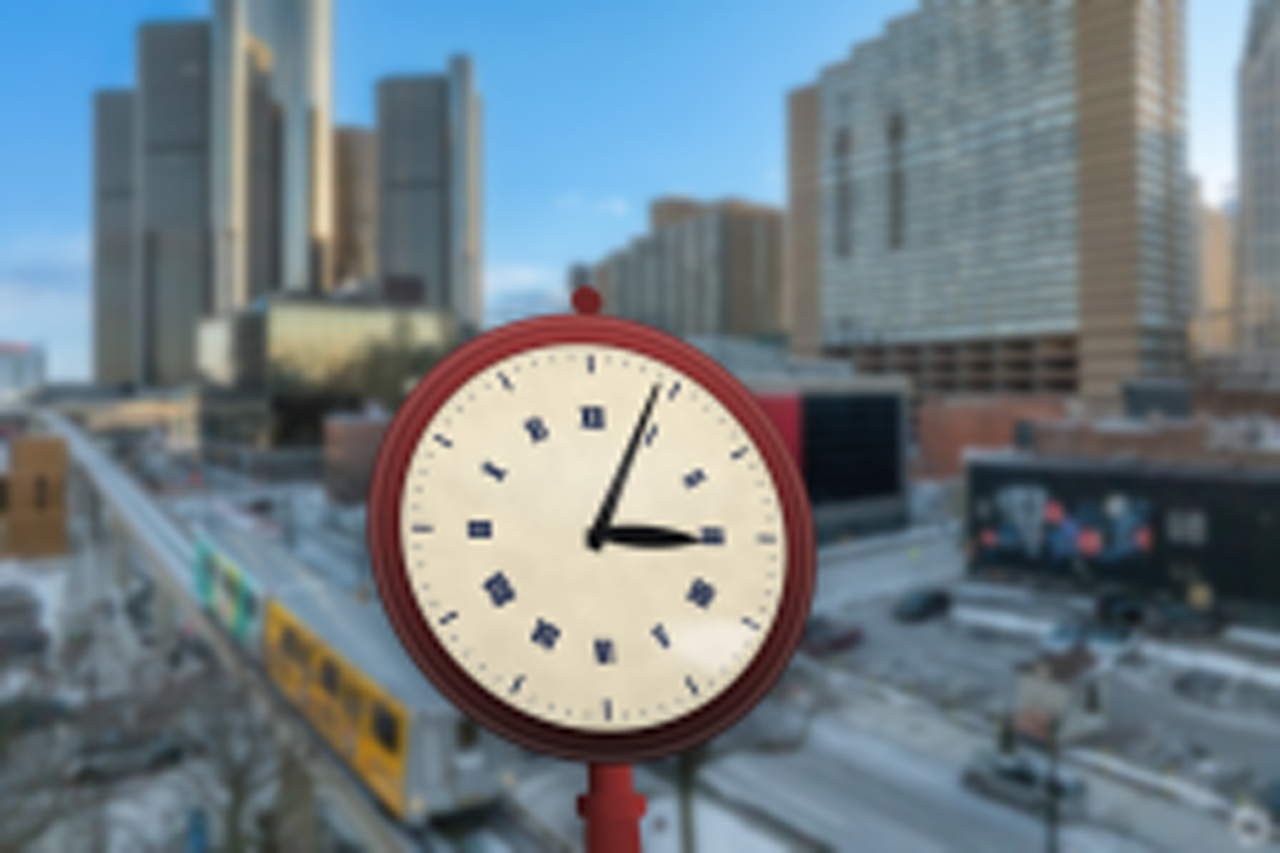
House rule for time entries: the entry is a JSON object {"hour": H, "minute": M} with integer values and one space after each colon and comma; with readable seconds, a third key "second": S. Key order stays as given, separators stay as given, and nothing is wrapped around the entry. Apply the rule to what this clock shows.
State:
{"hour": 3, "minute": 4}
